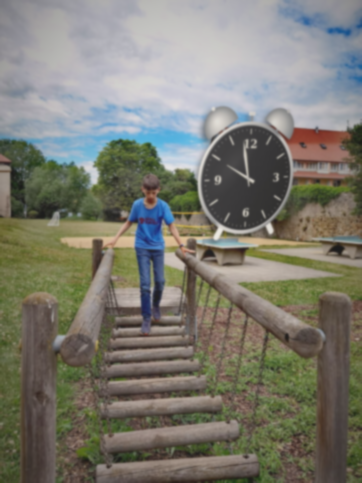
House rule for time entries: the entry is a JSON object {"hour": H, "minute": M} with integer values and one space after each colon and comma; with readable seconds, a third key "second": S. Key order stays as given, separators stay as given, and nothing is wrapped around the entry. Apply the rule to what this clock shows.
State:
{"hour": 9, "minute": 58}
